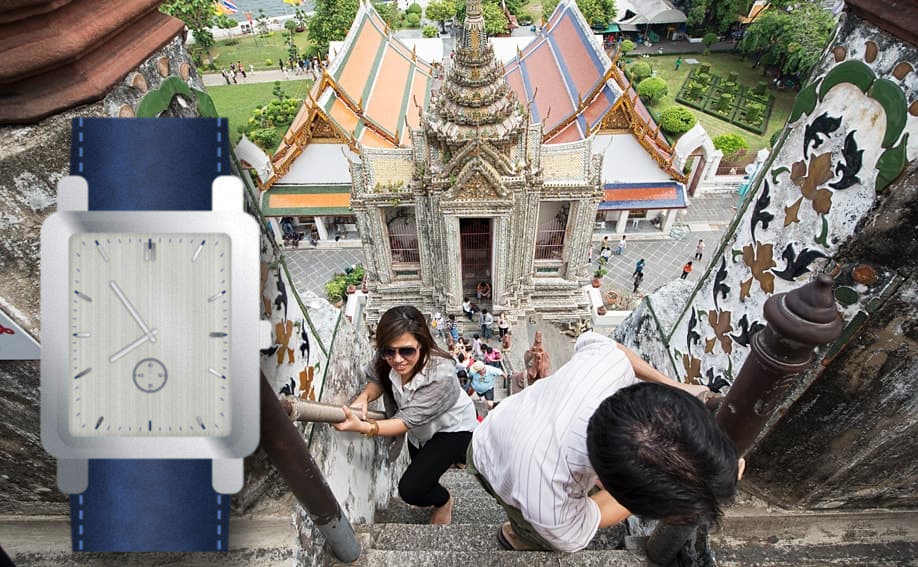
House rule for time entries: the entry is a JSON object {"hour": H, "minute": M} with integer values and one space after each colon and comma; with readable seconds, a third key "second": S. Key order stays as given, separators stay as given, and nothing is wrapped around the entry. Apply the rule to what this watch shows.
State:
{"hour": 7, "minute": 54}
